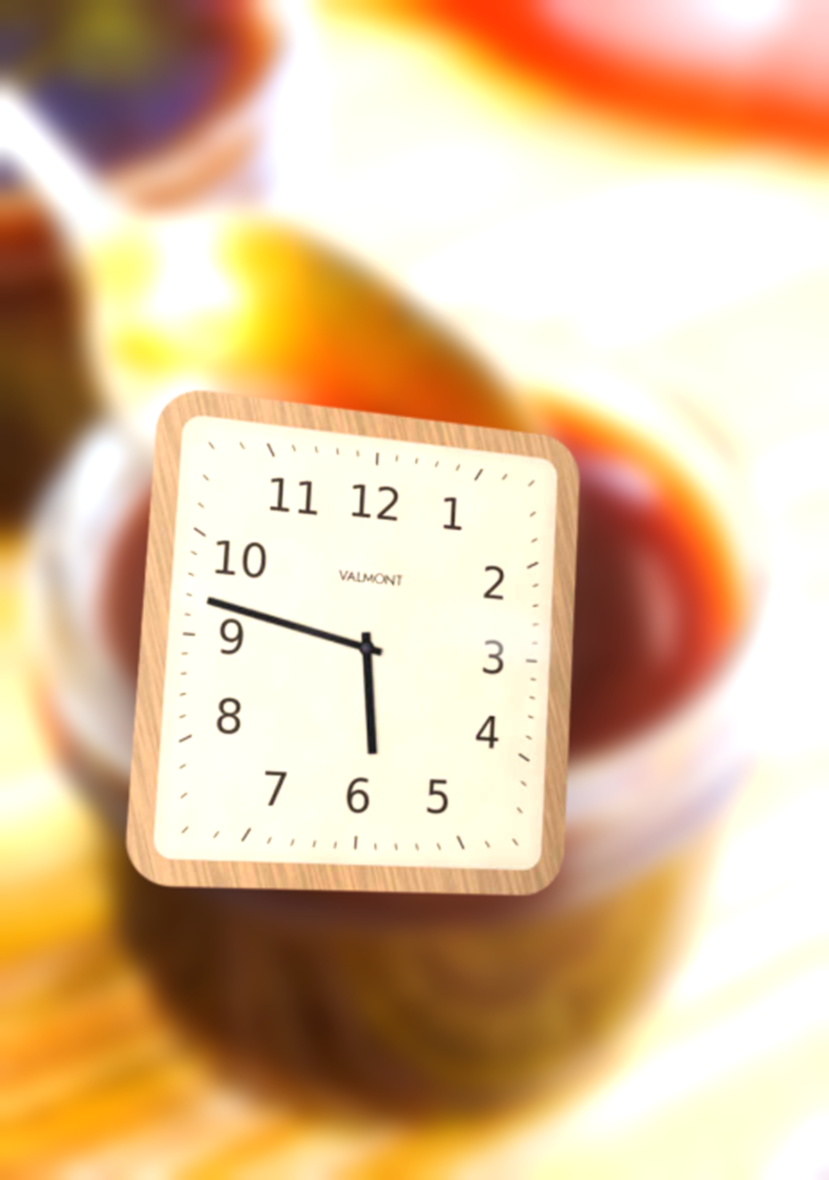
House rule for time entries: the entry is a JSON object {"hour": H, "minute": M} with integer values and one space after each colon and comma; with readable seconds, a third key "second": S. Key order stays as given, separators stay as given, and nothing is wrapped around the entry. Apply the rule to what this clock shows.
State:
{"hour": 5, "minute": 47}
